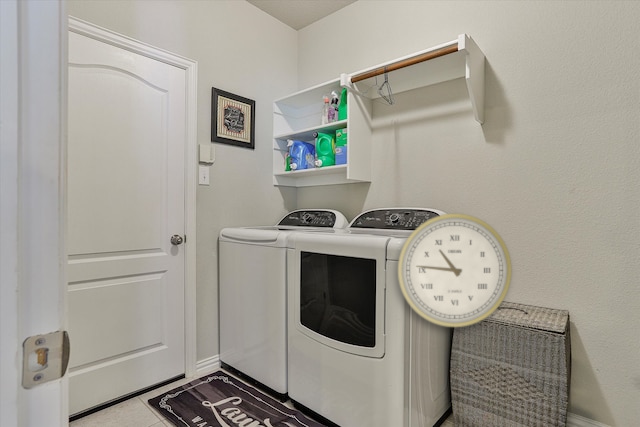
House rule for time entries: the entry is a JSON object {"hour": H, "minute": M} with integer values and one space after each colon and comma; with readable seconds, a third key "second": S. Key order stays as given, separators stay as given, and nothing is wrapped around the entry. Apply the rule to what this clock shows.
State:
{"hour": 10, "minute": 46}
